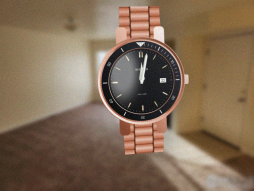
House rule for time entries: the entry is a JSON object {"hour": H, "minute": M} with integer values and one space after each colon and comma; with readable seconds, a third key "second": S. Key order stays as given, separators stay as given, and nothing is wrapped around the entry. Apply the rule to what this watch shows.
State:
{"hour": 12, "minute": 2}
